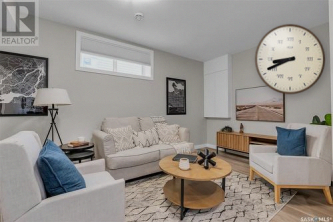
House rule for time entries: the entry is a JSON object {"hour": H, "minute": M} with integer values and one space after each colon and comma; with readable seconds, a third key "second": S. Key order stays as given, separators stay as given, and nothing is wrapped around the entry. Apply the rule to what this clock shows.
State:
{"hour": 8, "minute": 41}
